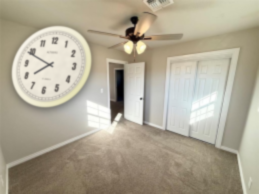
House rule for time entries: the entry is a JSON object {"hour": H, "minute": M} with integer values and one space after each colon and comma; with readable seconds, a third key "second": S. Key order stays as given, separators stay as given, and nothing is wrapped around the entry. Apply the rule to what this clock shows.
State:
{"hour": 7, "minute": 49}
